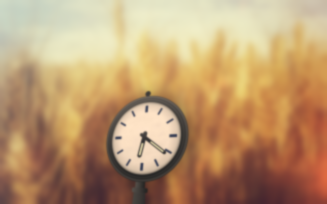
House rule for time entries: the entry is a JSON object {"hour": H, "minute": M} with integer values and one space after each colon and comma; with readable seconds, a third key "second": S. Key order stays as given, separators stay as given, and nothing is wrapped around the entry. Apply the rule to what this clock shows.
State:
{"hour": 6, "minute": 21}
